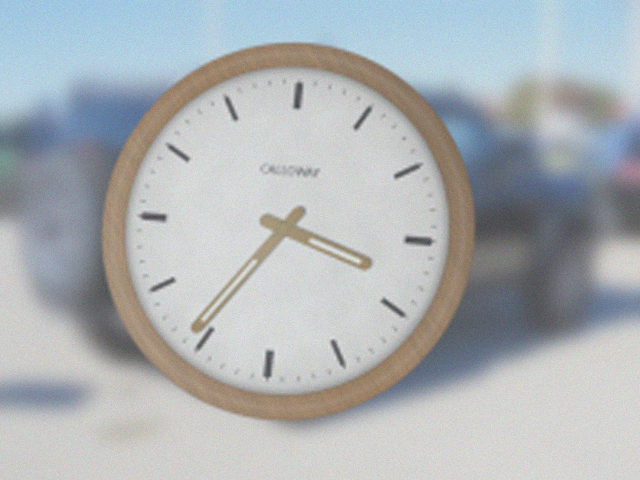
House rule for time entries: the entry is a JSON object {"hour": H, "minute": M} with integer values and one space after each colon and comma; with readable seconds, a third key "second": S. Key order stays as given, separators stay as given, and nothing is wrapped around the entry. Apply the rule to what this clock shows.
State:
{"hour": 3, "minute": 36}
